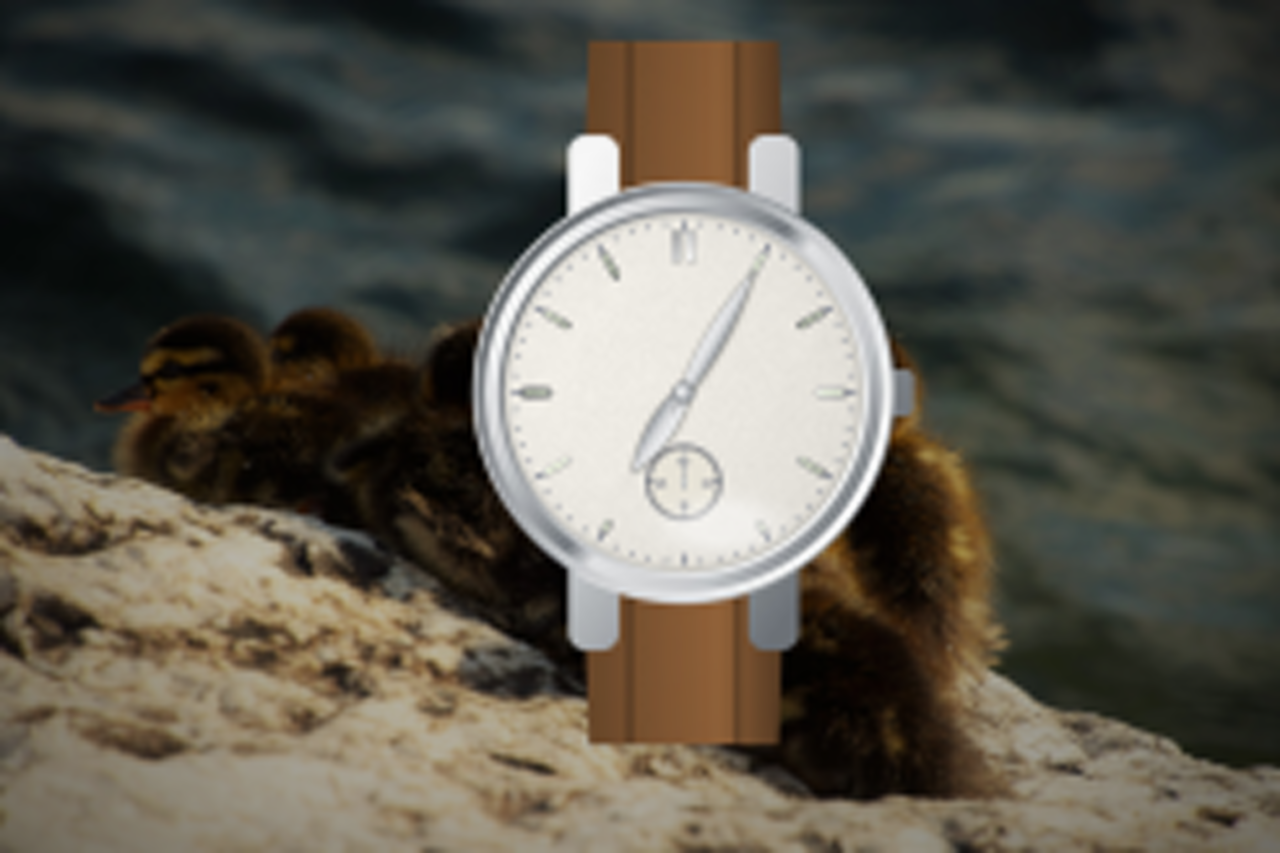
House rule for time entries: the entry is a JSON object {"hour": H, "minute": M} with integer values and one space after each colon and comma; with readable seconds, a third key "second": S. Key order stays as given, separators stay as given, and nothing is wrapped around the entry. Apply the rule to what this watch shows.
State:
{"hour": 7, "minute": 5}
